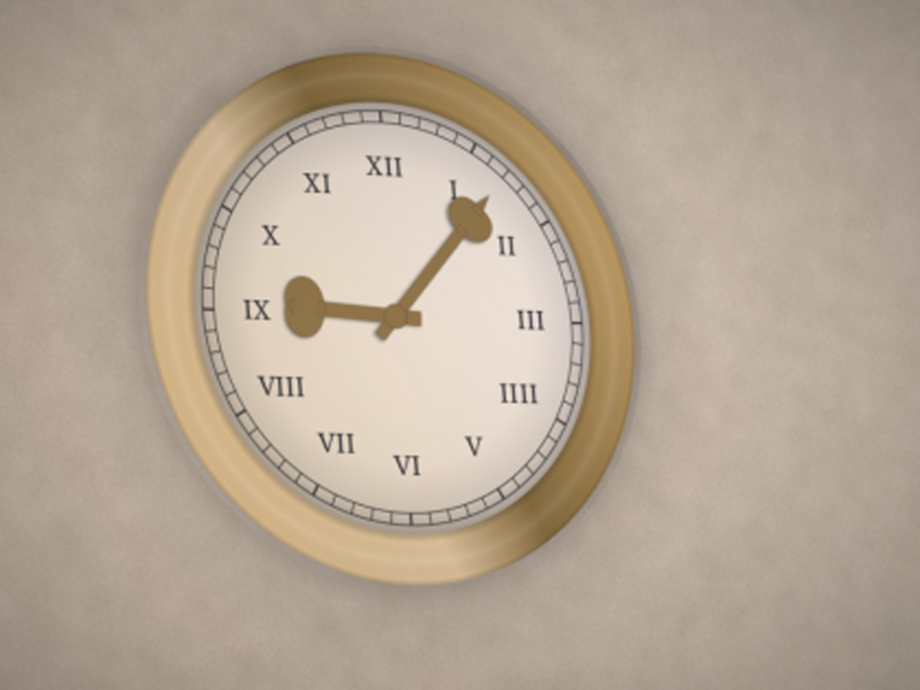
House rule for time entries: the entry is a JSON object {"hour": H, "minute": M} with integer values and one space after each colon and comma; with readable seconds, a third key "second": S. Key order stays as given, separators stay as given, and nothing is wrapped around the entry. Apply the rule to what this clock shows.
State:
{"hour": 9, "minute": 7}
